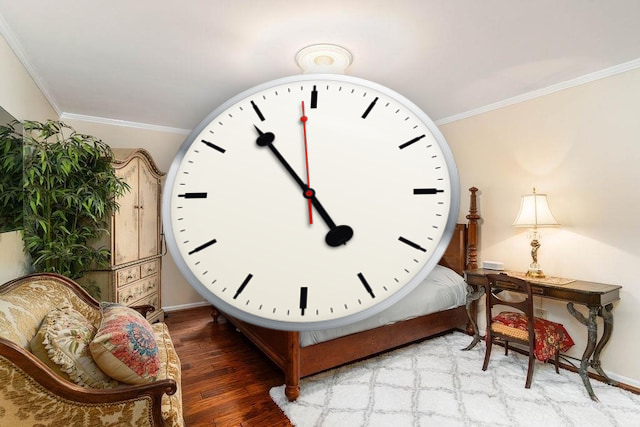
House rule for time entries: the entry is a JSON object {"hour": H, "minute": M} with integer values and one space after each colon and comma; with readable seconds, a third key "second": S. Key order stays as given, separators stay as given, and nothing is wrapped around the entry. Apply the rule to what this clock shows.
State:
{"hour": 4, "minute": 53, "second": 59}
